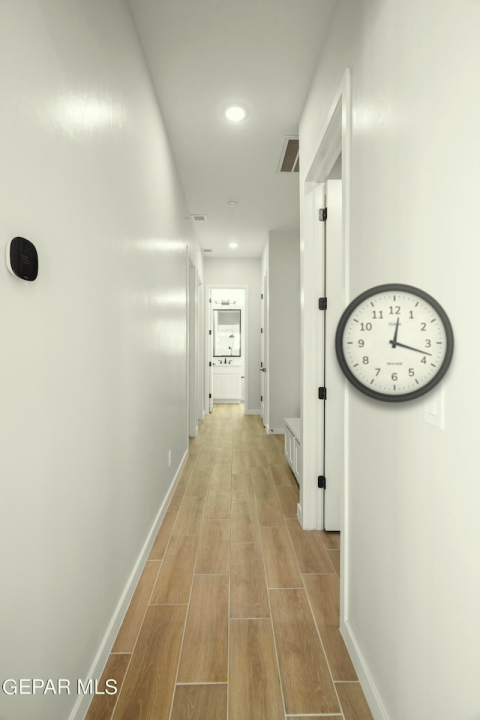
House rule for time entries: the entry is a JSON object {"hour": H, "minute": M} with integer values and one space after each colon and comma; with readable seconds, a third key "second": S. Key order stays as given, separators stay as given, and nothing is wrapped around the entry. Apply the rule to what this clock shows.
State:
{"hour": 12, "minute": 18}
